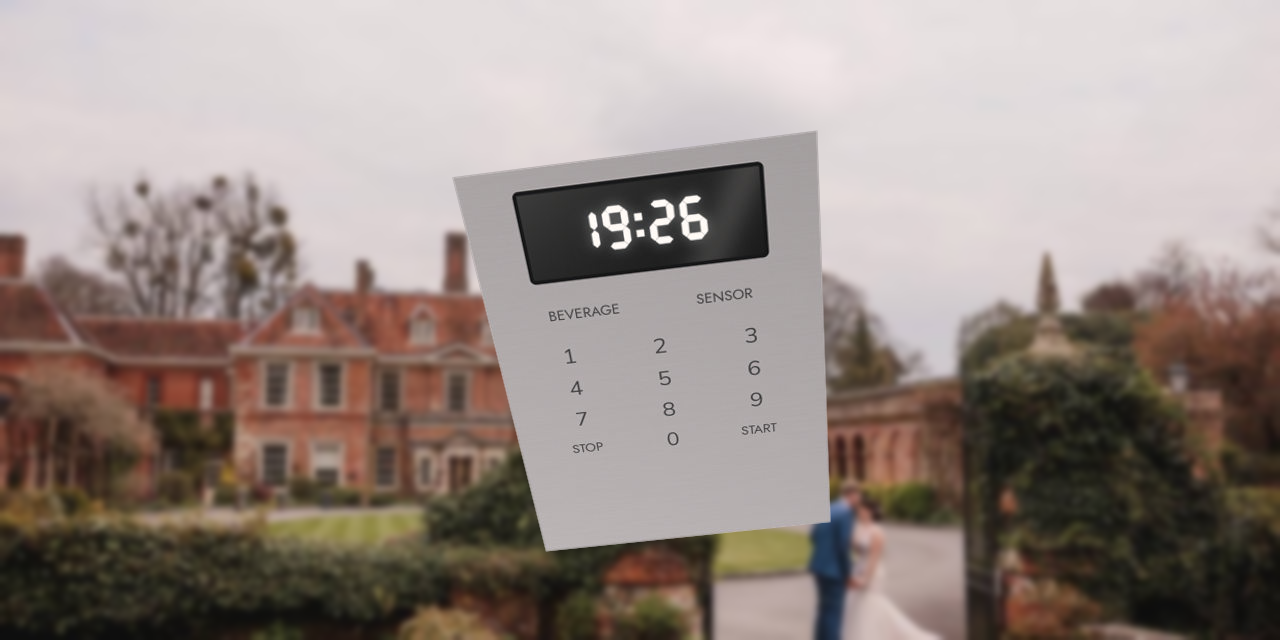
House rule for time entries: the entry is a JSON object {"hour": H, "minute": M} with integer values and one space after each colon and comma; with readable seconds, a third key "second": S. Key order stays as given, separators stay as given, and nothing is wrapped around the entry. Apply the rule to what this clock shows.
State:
{"hour": 19, "minute": 26}
